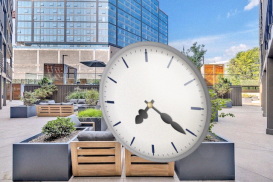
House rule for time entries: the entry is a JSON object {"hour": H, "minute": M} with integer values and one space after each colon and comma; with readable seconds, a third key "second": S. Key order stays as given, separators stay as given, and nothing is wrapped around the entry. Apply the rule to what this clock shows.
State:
{"hour": 7, "minute": 21}
